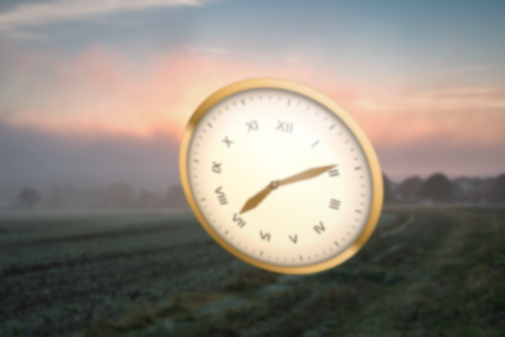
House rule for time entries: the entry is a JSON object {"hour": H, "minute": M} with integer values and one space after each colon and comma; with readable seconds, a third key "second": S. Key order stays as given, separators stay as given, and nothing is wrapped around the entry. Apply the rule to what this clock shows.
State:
{"hour": 7, "minute": 9}
